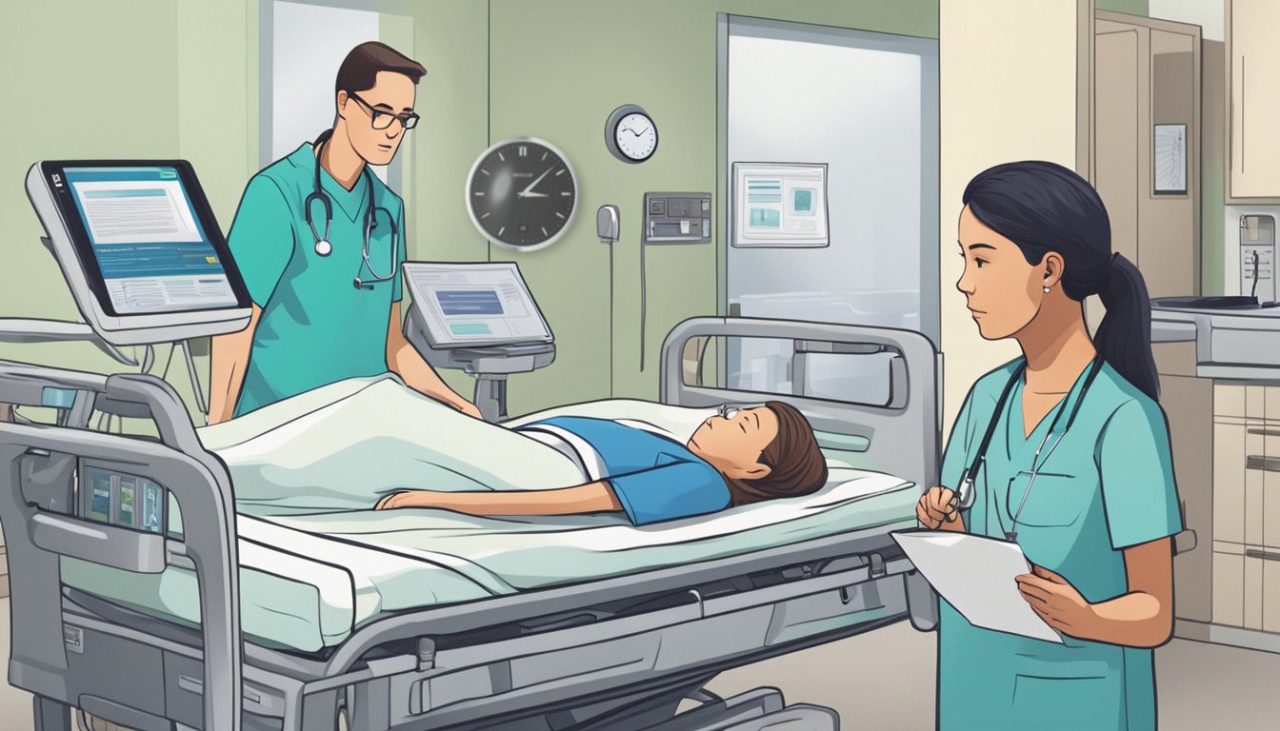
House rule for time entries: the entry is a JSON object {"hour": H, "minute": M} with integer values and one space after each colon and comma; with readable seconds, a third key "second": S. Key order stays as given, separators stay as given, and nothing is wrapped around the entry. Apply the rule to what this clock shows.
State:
{"hour": 3, "minute": 8}
